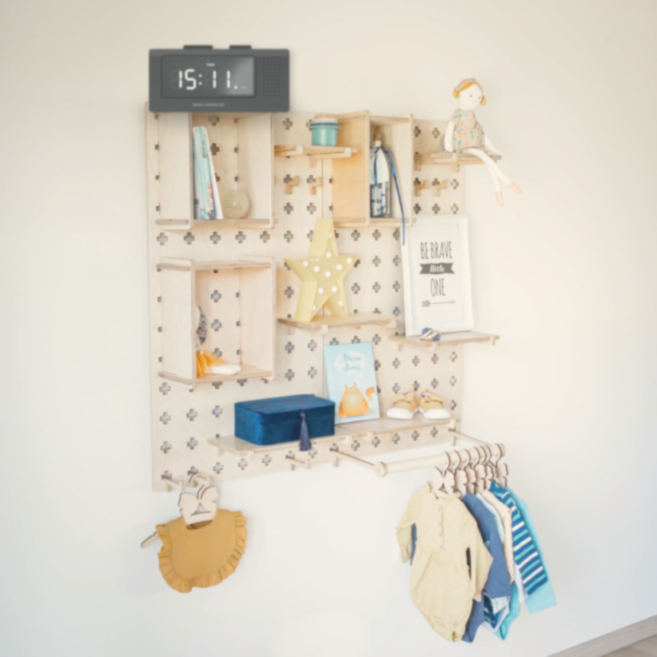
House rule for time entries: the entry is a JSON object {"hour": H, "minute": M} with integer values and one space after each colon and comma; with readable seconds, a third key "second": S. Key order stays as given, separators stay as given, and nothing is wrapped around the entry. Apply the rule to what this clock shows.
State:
{"hour": 15, "minute": 11}
